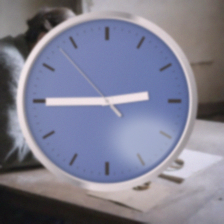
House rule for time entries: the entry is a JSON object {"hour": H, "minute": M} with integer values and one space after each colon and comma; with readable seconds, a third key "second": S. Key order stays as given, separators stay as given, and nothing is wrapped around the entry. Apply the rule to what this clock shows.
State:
{"hour": 2, "minute": 44, "second": 53}
